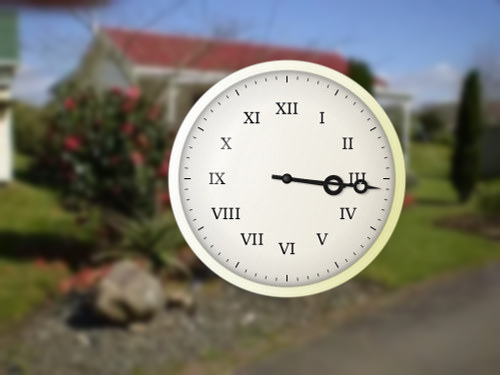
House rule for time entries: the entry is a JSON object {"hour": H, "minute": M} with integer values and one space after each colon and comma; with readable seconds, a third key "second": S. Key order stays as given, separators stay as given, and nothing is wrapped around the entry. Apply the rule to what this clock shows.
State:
{"hour": 3, "minute": 16}
